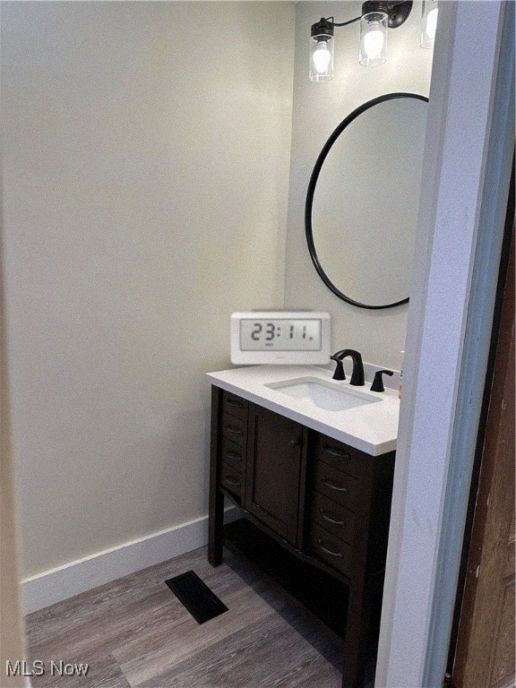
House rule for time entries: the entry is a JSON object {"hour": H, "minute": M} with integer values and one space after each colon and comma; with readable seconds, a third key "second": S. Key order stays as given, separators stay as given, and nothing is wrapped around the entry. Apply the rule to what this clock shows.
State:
{"hour": 23, "minute": 11}
